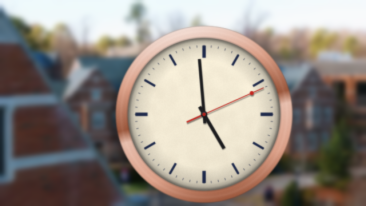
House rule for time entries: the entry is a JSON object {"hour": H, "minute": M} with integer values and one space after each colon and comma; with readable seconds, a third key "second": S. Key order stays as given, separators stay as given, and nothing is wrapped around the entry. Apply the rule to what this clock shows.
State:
{"hour": 4, "minute": 59, "second": 11}
